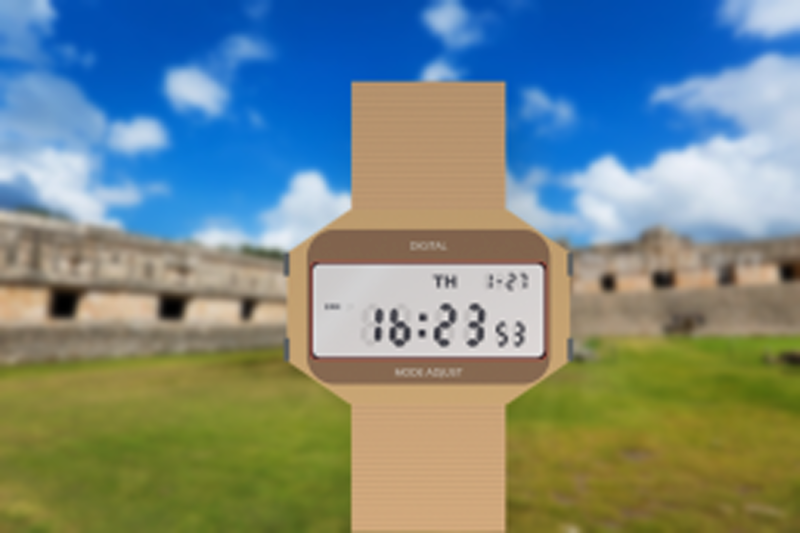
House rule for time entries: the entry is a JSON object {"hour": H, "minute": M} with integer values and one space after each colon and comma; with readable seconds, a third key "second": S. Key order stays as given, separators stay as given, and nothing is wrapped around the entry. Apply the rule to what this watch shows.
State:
{"hour": 16, "minute": 23, "second": 53}
